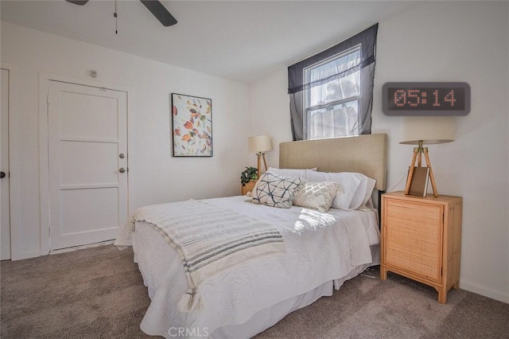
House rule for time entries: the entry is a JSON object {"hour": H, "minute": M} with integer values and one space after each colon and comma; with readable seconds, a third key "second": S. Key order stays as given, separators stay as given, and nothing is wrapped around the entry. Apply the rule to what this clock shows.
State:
{"hour": 5, "minute": 14}
